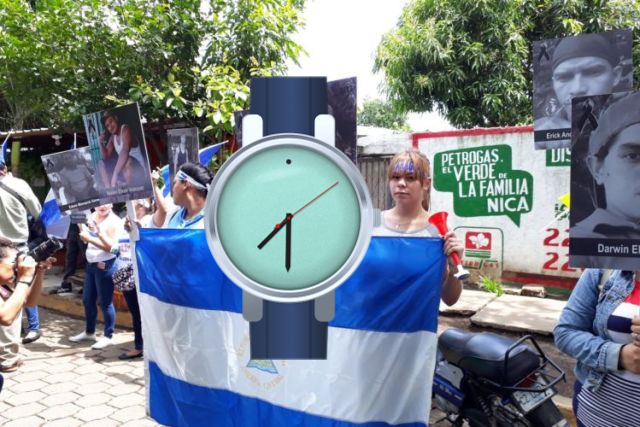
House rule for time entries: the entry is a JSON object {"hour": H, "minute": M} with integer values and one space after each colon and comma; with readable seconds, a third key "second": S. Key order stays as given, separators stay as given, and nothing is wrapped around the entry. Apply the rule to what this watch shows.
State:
{"hour": 7, "minute": 30, "second": 9}
